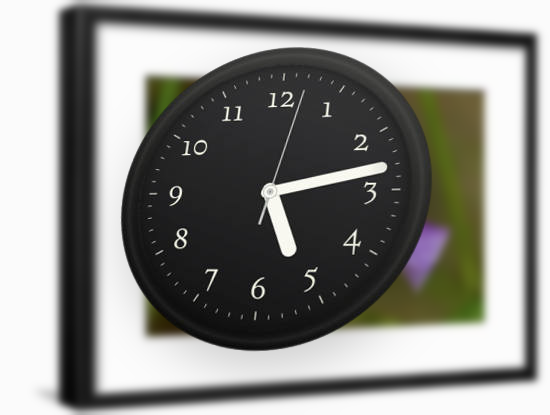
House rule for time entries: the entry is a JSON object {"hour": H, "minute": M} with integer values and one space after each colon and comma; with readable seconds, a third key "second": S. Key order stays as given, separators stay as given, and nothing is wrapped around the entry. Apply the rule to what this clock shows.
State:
{"hour": 5, "minute": 13, "second": 2}
